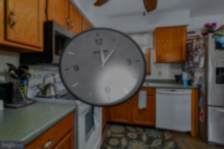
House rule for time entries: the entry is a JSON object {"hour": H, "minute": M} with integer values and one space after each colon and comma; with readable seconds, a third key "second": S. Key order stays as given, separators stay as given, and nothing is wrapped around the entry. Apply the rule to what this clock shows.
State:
{"hour": 12, "minute": 7}
